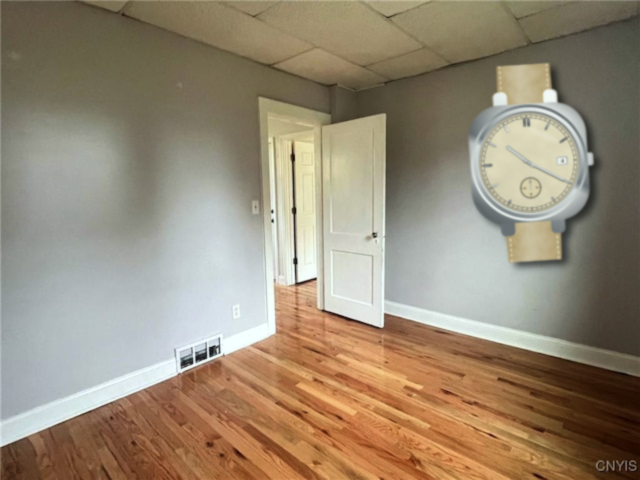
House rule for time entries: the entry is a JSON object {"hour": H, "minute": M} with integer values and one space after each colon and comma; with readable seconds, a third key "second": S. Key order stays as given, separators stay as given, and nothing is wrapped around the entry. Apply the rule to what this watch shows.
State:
{"hour": 10, "minute": 20}
